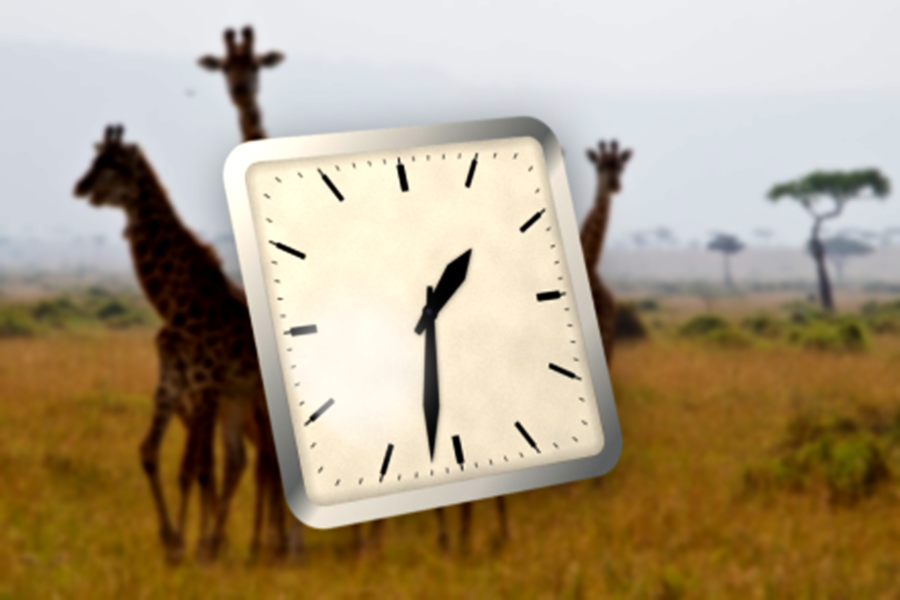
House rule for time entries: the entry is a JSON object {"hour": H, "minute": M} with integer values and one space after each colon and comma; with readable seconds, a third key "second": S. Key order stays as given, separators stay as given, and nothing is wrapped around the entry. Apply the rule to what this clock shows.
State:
{"hour": 1, "minute": 32}
